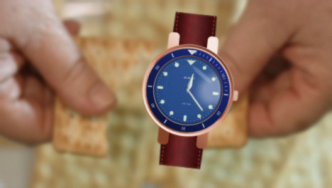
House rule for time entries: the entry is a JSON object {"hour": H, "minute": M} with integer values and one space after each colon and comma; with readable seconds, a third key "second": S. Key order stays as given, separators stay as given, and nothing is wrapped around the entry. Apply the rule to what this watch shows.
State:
{"hour": 12, "minute": 23}
